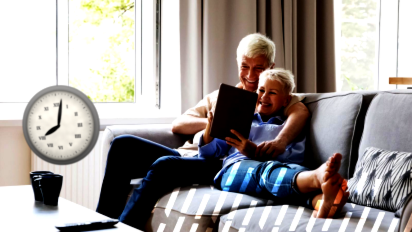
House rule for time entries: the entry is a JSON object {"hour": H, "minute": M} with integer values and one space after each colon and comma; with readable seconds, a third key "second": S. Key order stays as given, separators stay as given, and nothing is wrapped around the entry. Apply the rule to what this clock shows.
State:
{"hour": 8, "minute": 2}
